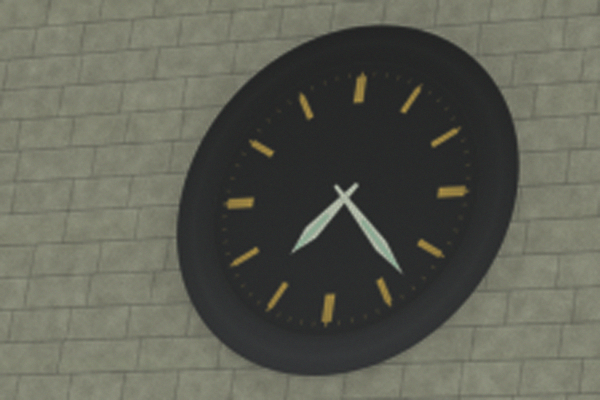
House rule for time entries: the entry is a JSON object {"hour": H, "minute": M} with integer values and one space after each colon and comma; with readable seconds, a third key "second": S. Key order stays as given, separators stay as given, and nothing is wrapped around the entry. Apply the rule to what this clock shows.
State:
{"hour": 7, "minute": 23}
